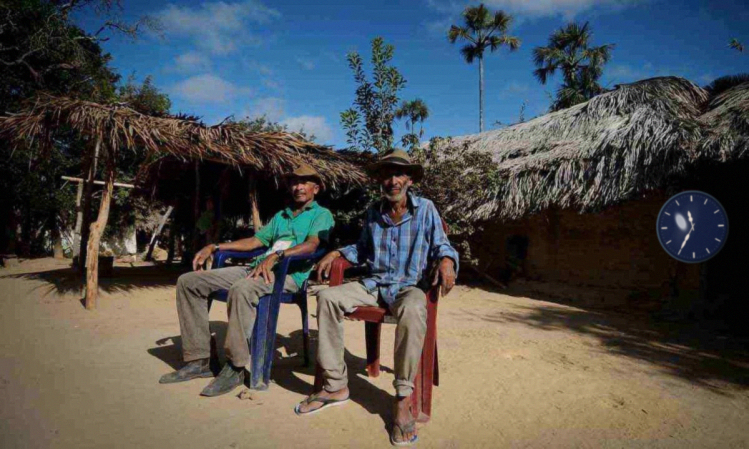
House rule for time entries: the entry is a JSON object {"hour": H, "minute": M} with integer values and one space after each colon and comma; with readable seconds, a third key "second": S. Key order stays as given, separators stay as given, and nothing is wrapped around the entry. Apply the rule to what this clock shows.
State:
{"hour": 11, "minute": 35}
